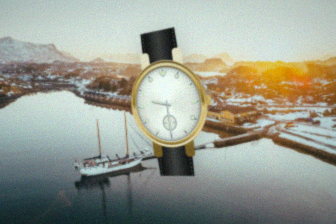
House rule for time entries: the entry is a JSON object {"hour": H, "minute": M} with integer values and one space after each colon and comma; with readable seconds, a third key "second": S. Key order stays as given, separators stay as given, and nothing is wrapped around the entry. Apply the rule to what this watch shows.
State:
{"hour": 9, "minute": 30}
